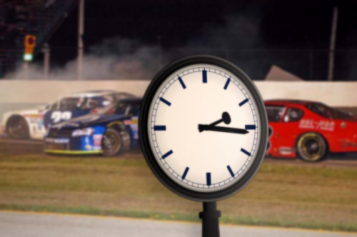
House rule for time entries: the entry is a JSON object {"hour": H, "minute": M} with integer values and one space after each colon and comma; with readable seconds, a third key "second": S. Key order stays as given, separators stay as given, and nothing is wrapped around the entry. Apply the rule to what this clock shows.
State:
{"hour": 2, "minute": 16}
